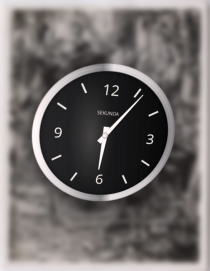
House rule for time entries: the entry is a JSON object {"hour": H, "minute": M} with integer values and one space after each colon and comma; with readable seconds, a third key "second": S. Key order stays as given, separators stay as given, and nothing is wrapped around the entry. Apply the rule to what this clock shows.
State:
{"hour": 6, "minute": 6}
